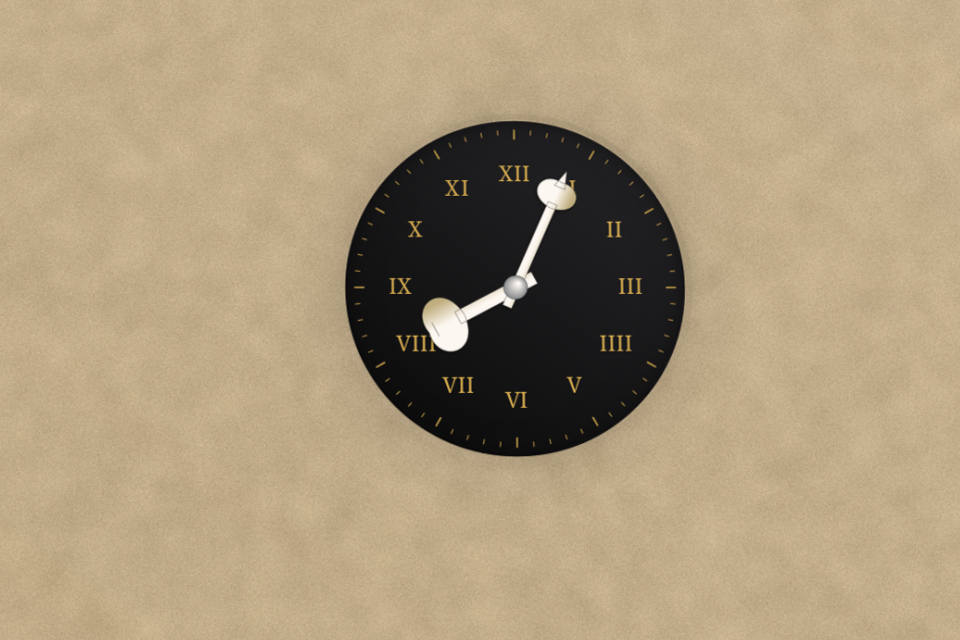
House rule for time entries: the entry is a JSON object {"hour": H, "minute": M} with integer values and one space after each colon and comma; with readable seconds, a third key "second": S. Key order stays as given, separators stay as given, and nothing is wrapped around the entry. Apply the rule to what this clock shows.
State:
{"hour": 8, "minute": 4}
